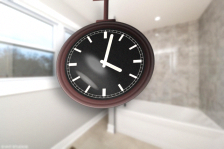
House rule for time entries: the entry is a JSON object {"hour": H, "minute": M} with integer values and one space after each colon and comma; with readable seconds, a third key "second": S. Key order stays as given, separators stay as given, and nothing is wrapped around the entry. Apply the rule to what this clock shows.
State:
{"hour": 4, "minute": 2}
